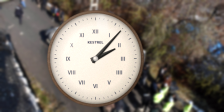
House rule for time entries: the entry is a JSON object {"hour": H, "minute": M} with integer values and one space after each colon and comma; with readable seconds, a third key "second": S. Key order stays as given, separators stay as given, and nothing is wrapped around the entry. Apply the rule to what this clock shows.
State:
{"hour": 2, "minute": 7}
